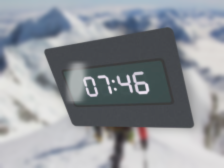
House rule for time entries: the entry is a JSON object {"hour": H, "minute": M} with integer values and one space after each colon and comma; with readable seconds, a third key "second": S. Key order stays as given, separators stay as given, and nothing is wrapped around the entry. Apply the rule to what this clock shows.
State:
{"hour": 7, "minute": 46}
